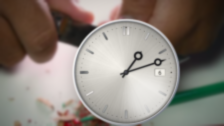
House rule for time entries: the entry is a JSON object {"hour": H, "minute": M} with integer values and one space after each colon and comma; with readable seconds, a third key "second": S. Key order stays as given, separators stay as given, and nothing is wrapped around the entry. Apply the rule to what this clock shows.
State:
{"hour": 1, "minute": 12}
